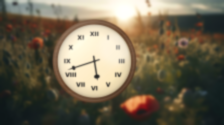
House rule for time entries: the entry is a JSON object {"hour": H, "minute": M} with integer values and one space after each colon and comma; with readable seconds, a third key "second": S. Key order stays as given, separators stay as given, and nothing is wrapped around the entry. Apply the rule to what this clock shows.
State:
{"hour": 5, "minute": 42}
